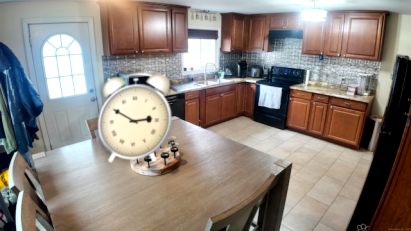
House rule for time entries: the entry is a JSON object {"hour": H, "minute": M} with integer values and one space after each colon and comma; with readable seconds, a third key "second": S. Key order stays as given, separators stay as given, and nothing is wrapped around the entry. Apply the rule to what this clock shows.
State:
{"hour": 2, "minute": 50}
